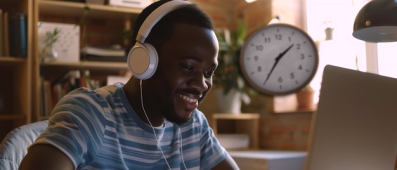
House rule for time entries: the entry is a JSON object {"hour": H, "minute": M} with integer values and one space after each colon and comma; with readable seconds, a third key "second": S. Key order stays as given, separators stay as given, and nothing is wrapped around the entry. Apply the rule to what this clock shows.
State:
{"hour": 1, "minute": 35}
